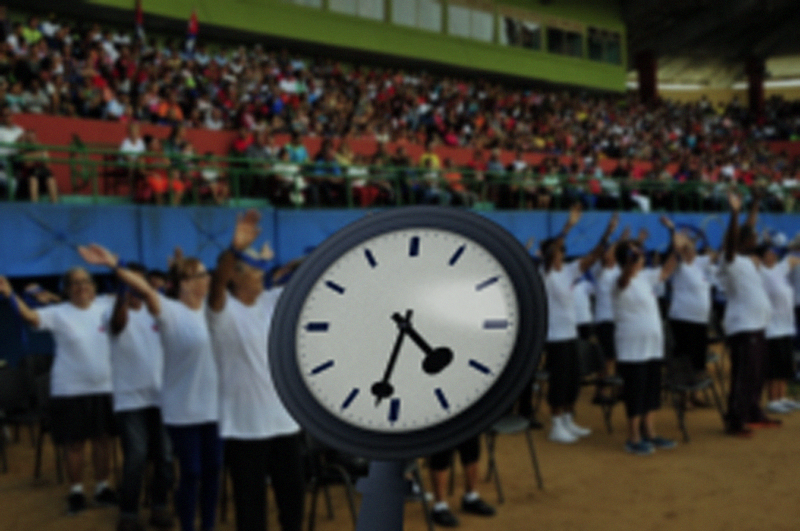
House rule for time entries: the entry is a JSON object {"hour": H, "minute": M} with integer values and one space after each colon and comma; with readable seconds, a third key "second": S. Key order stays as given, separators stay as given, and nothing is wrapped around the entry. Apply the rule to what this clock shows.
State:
{"hour": 4, "minute": 32}
